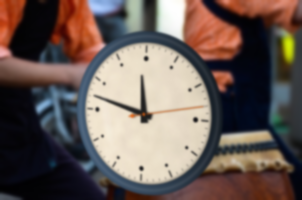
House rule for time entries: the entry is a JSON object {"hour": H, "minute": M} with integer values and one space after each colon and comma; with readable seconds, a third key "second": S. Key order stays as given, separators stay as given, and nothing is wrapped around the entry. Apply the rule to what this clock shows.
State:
{"hour": 11, "minute": 47, "second": 13}
